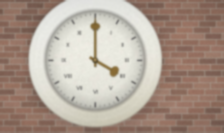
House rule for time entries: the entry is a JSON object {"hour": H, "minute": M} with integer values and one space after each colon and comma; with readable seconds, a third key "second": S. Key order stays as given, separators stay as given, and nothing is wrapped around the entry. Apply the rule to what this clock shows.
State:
{"hour": 4, "minute": 0}
